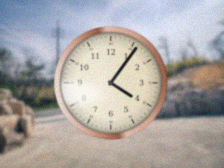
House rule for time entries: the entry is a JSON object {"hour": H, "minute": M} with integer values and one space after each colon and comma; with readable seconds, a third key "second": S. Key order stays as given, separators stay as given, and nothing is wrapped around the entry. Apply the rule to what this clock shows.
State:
{"hour": 4, "minute": 6}
